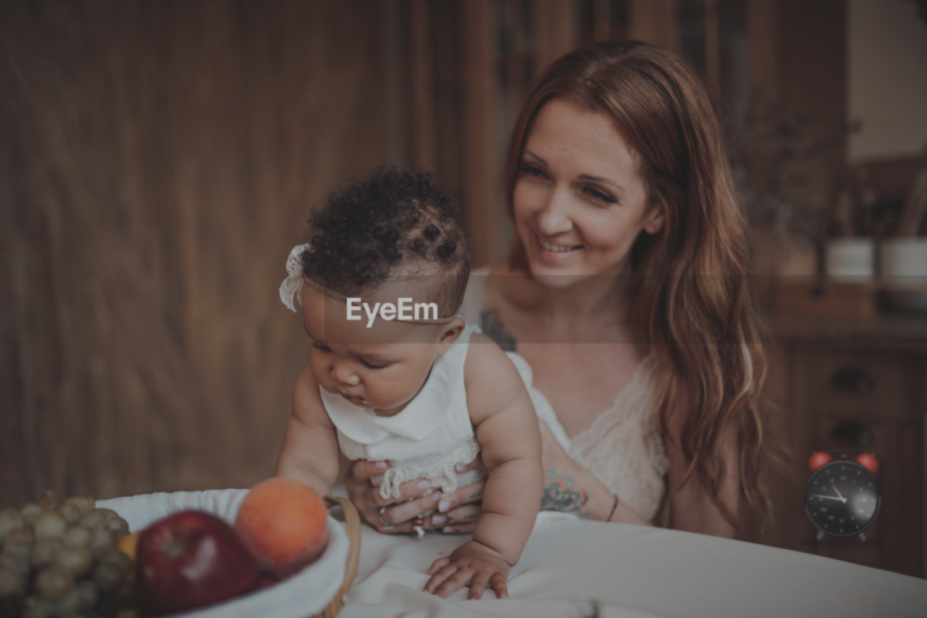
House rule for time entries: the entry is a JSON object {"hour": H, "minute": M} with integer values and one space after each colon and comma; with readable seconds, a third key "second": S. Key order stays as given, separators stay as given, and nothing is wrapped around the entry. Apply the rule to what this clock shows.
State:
{"hour": 10, "minute": 46}
